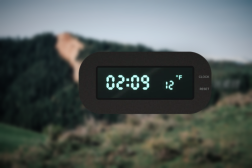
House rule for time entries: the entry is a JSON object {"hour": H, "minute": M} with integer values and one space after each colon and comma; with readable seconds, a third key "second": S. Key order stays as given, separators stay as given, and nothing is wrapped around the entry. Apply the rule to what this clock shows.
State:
{"hour": 2, "minute": 9}
